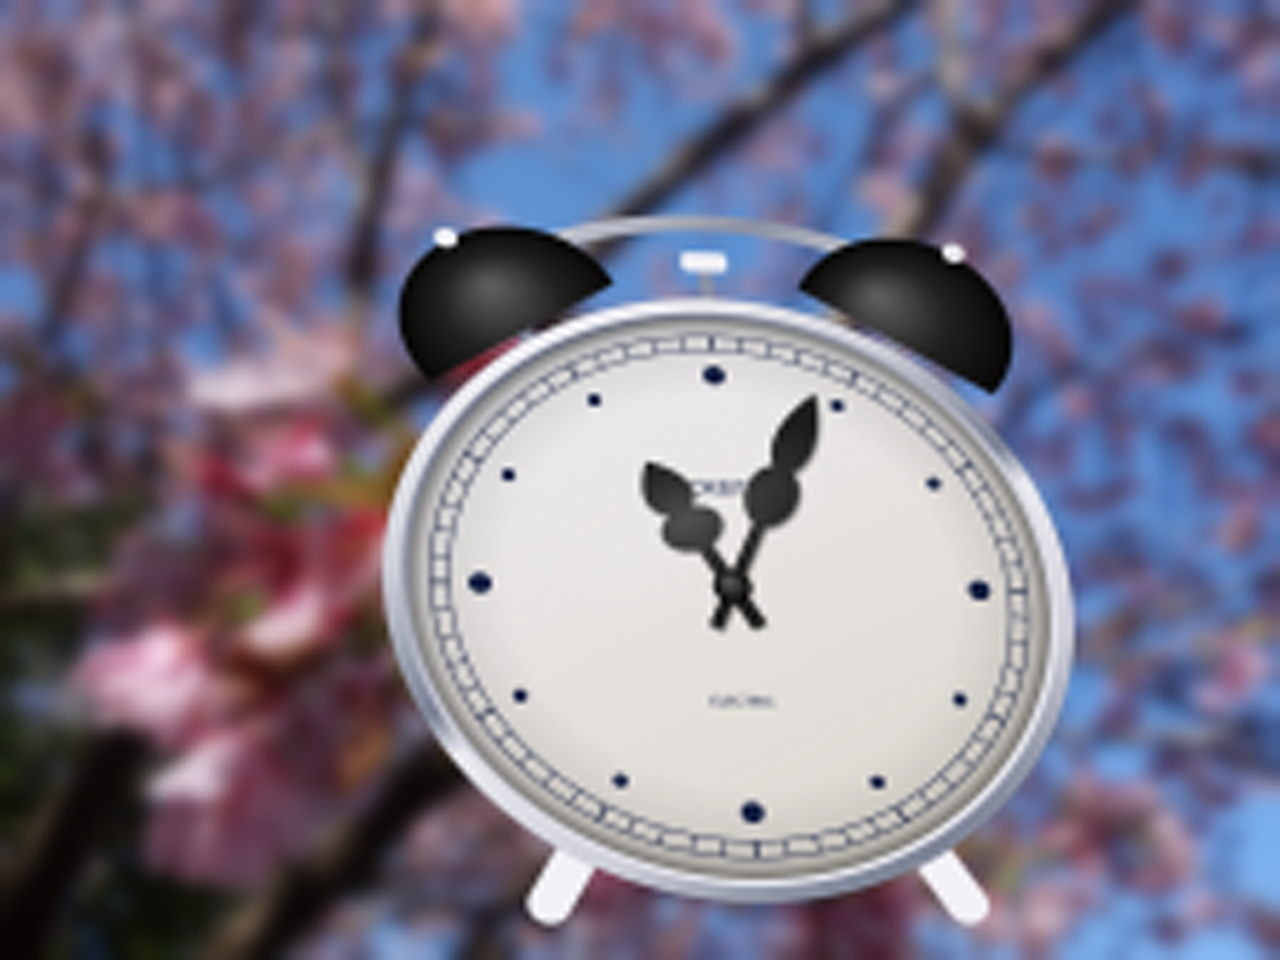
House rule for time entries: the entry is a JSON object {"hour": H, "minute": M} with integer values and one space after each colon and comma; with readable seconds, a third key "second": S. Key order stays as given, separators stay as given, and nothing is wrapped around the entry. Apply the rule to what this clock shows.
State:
{"hour": 11, "minute": 4}
